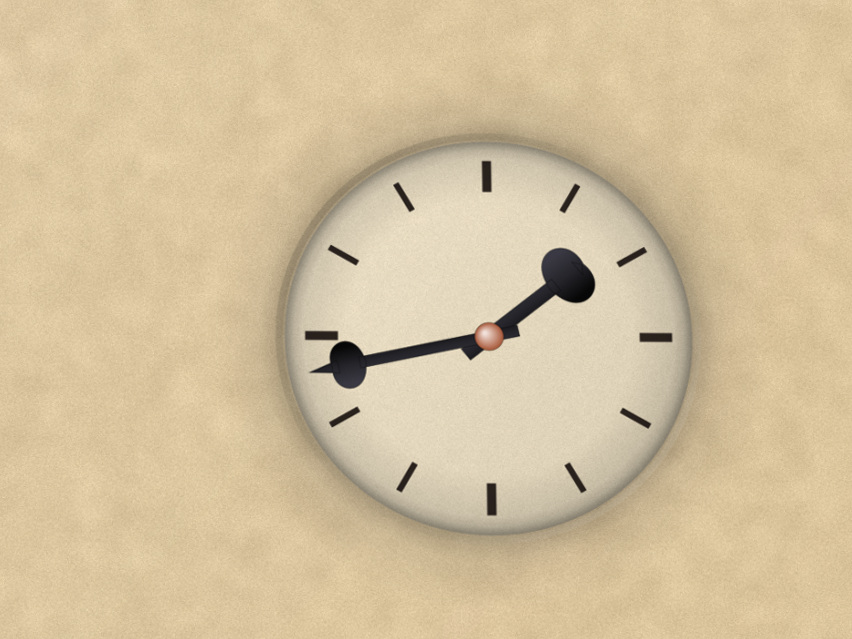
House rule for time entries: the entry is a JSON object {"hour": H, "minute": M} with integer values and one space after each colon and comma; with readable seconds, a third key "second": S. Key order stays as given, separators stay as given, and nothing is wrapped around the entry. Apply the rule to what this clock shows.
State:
{"hour": 1, "minute": 43}
